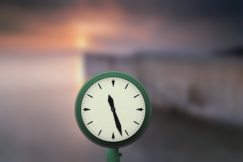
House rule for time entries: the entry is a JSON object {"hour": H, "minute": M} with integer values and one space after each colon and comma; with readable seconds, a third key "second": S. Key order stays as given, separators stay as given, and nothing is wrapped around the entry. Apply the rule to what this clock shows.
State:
{"hour": 11, "minute": 27}
